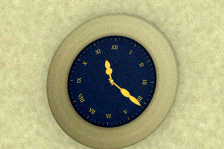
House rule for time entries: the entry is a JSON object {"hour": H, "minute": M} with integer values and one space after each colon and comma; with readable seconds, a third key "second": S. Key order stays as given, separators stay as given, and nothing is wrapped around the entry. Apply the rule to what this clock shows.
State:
{"hour": 11, "minute": 21}
